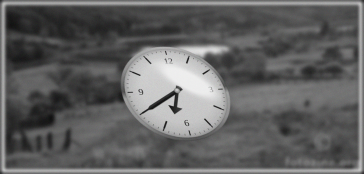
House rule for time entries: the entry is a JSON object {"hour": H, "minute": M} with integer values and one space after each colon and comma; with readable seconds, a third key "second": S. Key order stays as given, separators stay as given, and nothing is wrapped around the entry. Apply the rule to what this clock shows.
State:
{"hour": 6, "minute": 40}
